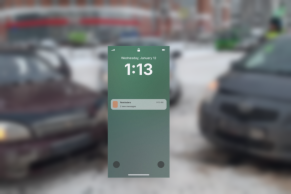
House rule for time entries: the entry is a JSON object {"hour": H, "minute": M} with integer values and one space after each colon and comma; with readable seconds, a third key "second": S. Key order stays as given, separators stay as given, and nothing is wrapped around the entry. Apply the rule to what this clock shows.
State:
{"hour": 1, "minute": 13}
